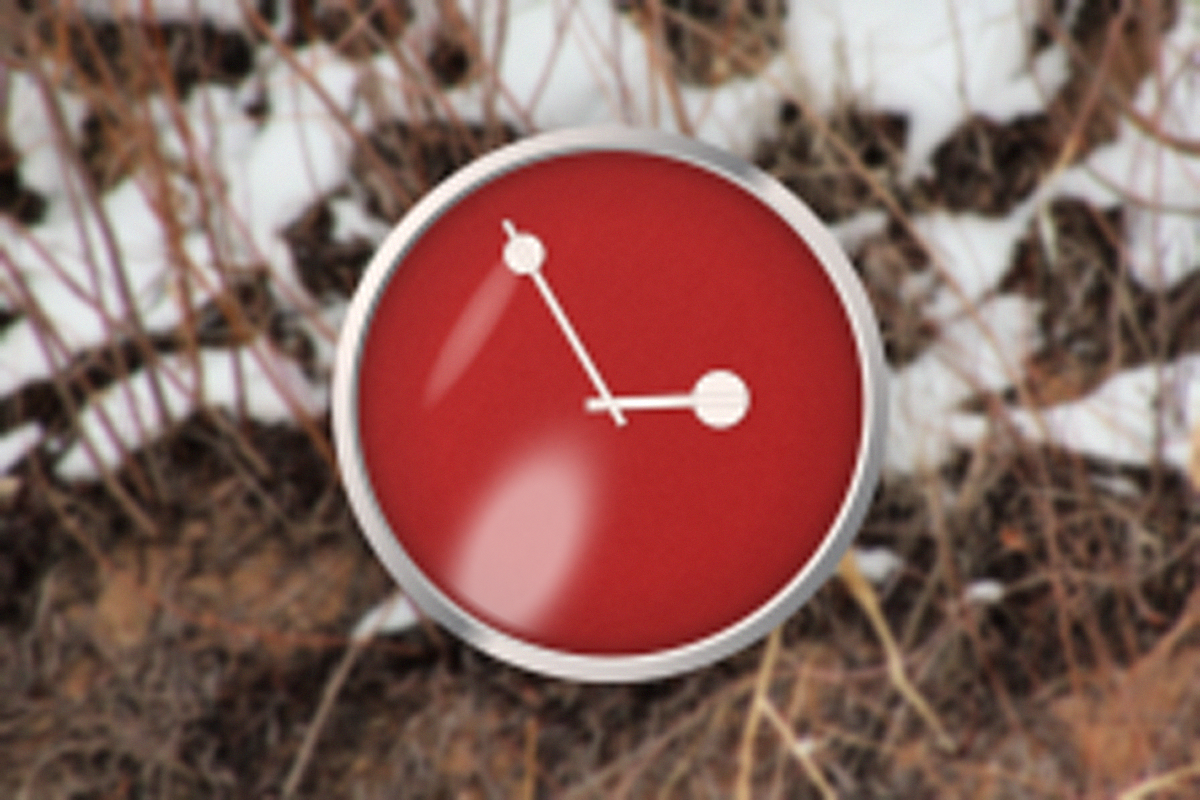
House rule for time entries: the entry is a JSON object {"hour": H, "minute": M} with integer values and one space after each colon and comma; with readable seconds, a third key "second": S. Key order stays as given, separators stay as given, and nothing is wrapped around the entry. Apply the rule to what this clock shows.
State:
{"hour": 2, "minute": 55}
